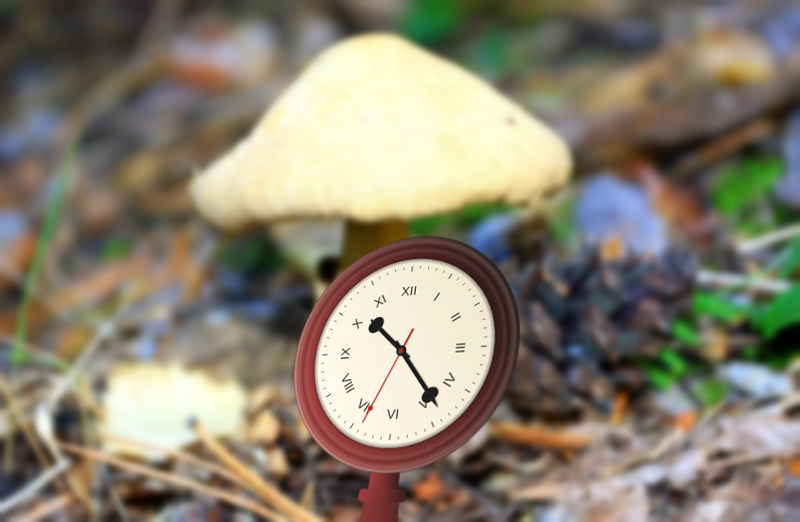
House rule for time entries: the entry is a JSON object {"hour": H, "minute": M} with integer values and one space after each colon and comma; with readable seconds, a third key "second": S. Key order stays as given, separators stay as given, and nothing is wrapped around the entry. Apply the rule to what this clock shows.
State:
{"hour": 10, "minute": 23, "second": 34}
